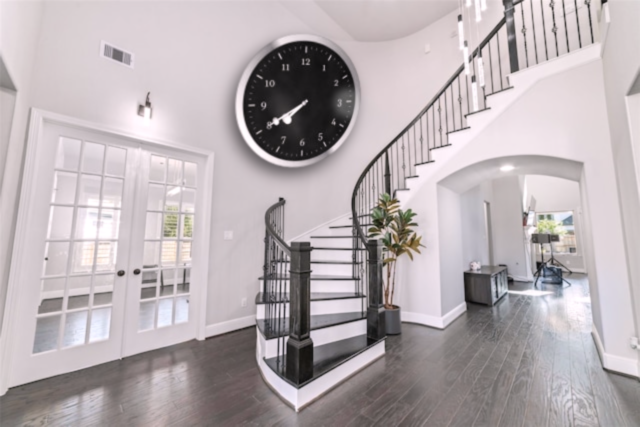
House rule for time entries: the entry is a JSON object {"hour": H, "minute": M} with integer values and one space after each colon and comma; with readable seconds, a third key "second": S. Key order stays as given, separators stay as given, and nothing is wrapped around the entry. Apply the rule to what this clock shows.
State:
{"hour": 7, "minute": 40}
